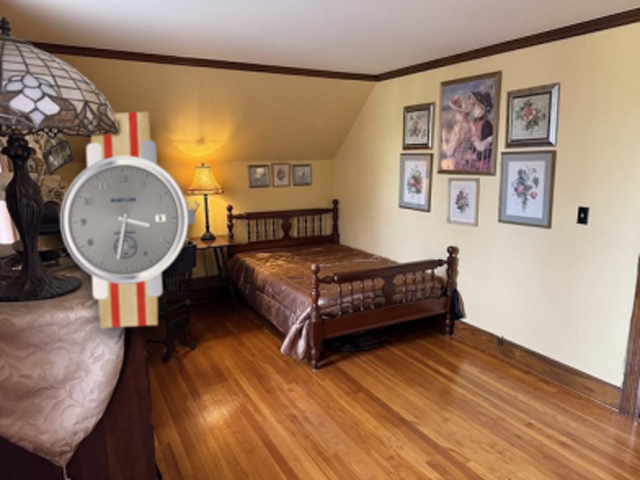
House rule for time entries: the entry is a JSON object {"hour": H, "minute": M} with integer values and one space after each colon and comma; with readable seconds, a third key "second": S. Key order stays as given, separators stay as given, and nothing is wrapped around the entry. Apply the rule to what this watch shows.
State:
{"hour": 3, "minute": 32}
